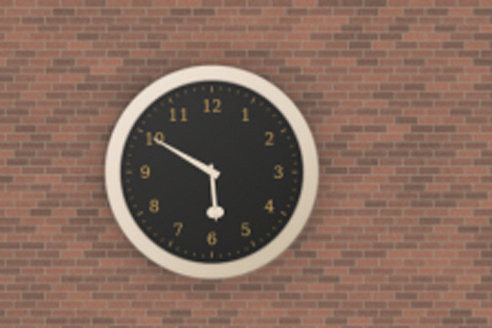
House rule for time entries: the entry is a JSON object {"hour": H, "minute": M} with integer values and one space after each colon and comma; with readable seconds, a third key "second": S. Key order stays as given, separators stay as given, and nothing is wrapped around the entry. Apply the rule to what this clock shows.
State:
{"hour": 5, "minute": 50}
